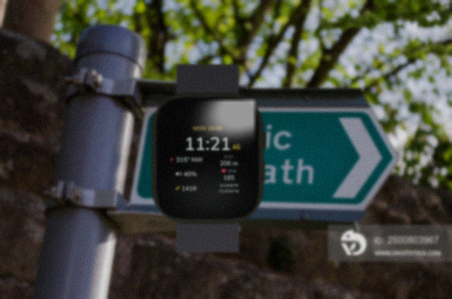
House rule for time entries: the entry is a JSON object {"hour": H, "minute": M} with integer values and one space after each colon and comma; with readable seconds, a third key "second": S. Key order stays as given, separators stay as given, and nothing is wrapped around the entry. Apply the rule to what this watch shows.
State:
{"hour": 11, "minute": 21}
